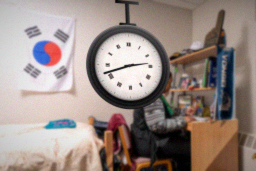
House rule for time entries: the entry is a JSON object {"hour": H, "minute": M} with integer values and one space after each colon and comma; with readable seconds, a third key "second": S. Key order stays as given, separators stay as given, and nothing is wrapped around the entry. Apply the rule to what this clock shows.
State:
{"hour": 2, "minute": 42}
